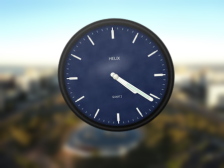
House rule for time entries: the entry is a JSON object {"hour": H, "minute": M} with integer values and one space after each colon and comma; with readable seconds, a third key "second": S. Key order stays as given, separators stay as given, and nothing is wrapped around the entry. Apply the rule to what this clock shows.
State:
{"hour": 4, "minute": 21}
